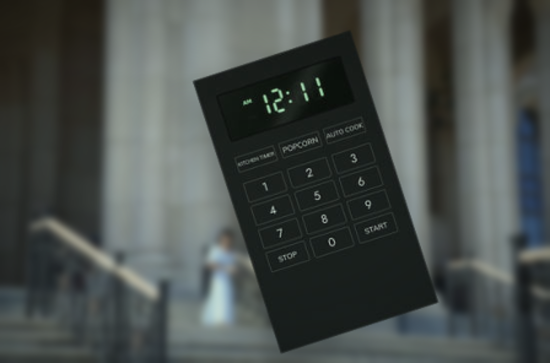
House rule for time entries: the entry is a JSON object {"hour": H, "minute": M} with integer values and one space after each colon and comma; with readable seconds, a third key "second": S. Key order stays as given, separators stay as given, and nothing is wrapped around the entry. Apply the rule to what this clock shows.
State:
{"hour": 12, "minute": 11}
